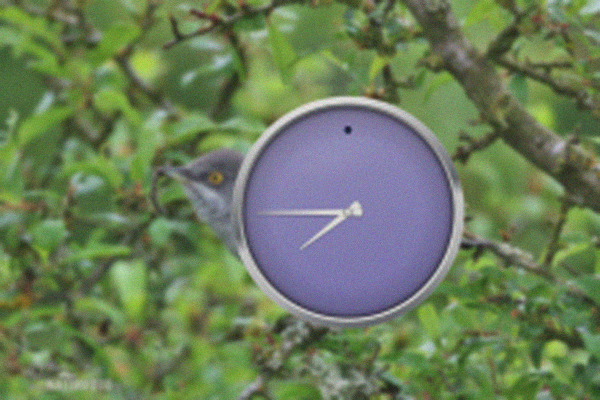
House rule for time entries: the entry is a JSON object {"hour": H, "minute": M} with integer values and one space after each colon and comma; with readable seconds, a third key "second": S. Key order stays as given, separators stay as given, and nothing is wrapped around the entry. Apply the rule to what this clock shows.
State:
{"hour": 7, "minute": 45}
